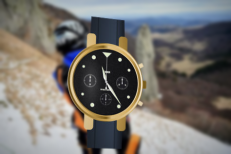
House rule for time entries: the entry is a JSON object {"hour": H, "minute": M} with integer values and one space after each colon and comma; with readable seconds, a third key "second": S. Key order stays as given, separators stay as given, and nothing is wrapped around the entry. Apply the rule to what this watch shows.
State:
{"hour": 11, "minute": 24}
